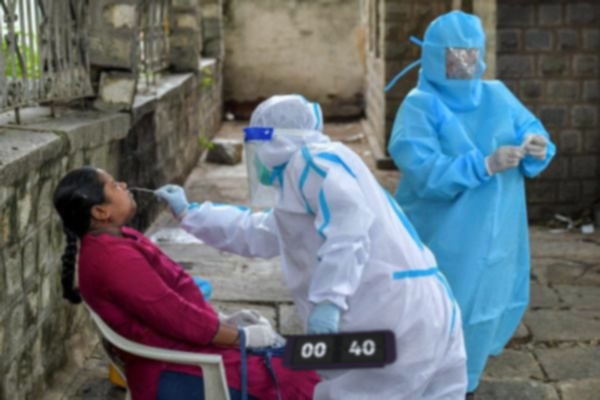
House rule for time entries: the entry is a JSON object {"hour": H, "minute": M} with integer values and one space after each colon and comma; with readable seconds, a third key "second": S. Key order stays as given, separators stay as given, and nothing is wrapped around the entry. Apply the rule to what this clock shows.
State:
{"hour": 0, "minute": 40}
